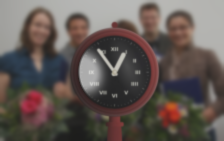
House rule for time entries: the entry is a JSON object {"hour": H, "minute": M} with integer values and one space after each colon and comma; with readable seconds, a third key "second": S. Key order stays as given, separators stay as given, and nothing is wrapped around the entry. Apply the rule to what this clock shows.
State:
{"hour": 12, "minute": 54}
